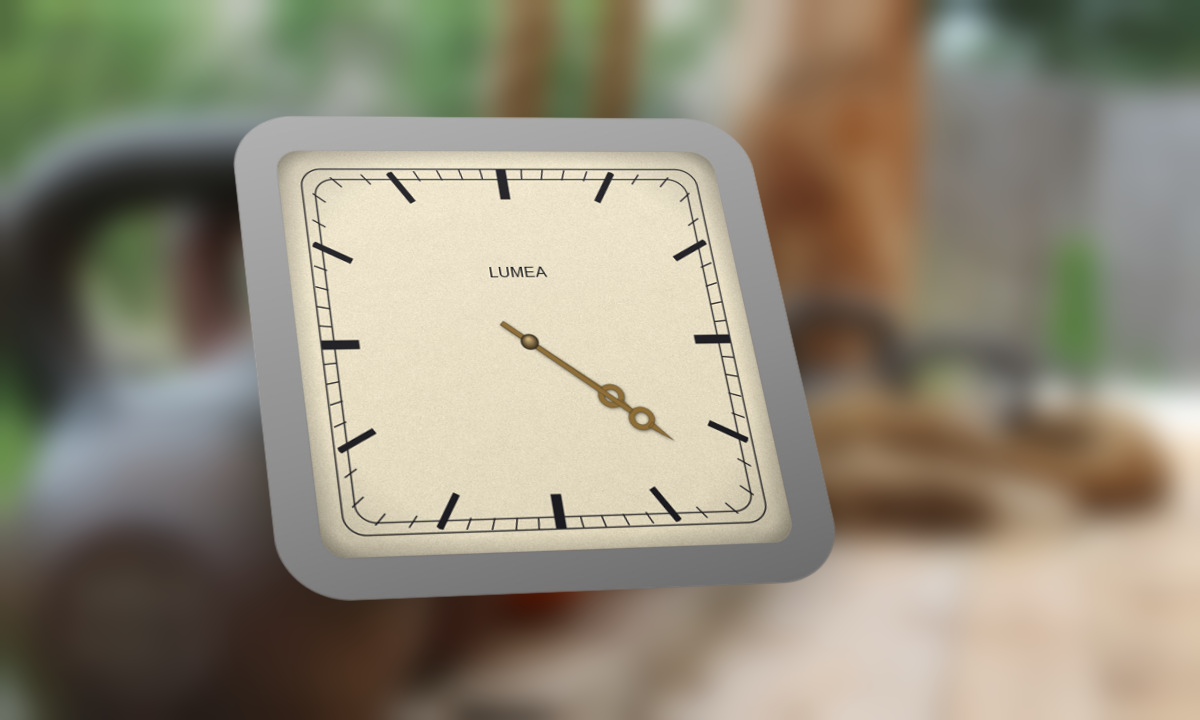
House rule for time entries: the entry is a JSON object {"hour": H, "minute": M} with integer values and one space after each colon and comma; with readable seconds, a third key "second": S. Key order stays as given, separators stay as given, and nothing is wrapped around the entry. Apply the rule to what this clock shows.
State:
{"hour": 4, "minute": 22}
